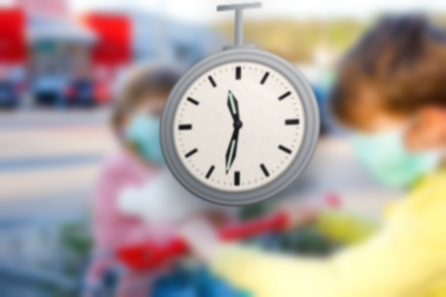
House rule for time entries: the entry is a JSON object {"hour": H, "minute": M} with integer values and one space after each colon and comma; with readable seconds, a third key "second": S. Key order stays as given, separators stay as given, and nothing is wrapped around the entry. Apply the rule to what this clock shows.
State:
{"hour": 11, "minute": 32}
